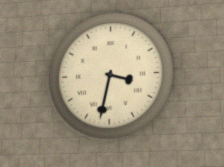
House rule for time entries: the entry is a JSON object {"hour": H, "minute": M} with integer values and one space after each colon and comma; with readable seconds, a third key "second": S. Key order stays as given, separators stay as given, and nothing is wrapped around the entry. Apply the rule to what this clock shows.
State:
{"hour": 3, "minute": 32}
